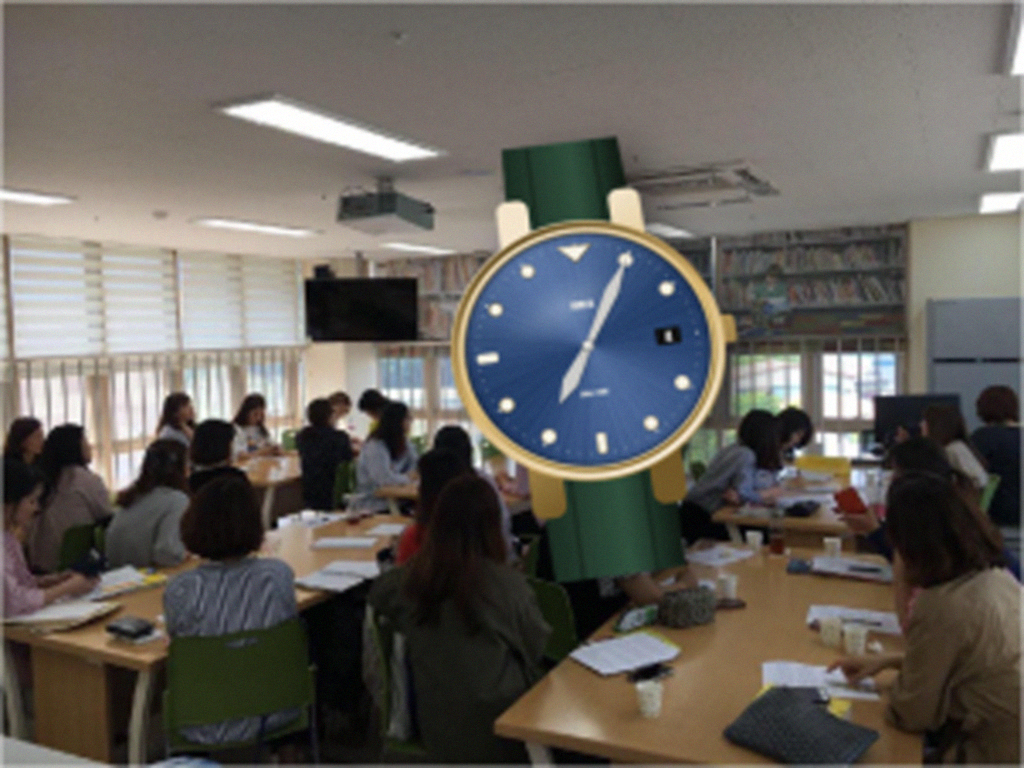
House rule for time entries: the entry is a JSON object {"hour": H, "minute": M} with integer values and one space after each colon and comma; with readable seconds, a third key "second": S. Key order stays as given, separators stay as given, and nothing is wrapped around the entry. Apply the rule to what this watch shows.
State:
{"hour": 7, "minute": 5}
